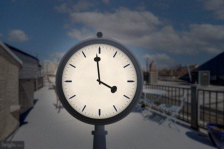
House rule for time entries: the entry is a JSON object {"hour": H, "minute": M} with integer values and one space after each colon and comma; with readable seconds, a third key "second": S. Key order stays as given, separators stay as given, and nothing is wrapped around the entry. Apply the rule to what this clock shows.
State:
{"hour": 3, "minute": 59}
